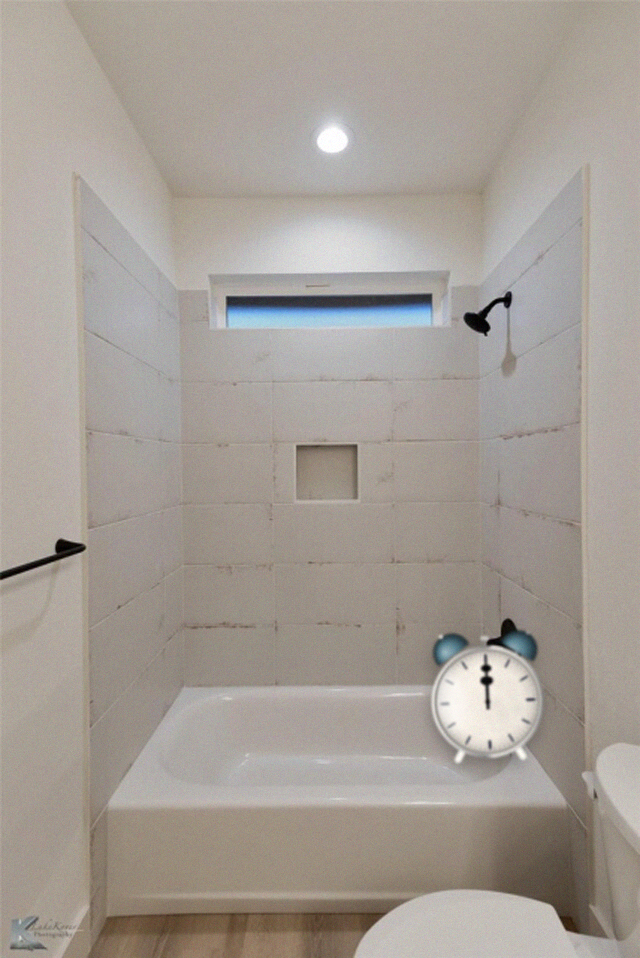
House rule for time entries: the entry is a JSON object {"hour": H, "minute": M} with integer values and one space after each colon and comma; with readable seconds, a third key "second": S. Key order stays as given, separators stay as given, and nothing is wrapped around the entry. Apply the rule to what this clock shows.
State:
{"hour": 12, "minute": 0}
